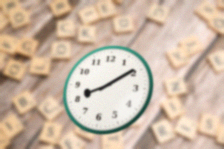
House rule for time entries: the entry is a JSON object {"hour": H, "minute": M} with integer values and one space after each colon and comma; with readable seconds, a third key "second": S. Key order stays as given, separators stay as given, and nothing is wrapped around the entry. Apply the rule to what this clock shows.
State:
{"hour": 8, "minute": 9}
